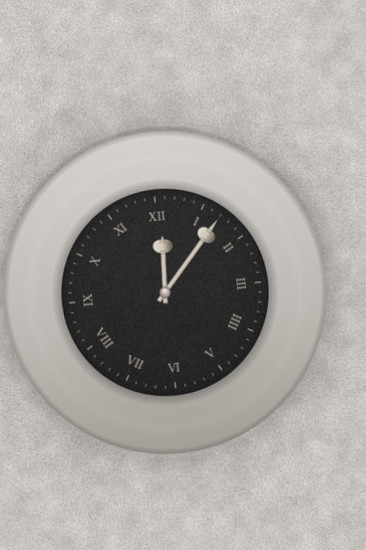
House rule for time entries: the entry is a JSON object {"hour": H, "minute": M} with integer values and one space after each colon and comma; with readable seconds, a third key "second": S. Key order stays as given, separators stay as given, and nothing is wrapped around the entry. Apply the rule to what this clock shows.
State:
{"hour": 12, "minute": 7}
